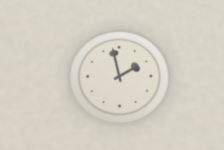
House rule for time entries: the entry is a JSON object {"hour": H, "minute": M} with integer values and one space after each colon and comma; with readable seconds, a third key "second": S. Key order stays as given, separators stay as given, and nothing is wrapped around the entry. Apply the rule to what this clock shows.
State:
{"hour": 1, "minute": 58}
